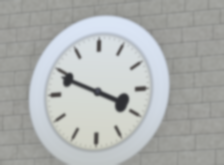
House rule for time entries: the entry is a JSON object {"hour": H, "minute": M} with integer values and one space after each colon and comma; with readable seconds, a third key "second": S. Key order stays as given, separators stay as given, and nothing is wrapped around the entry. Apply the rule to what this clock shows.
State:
{"hour": 3, "minute": 49}
